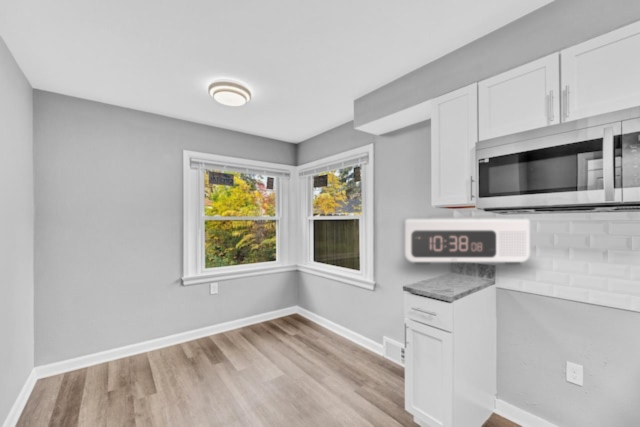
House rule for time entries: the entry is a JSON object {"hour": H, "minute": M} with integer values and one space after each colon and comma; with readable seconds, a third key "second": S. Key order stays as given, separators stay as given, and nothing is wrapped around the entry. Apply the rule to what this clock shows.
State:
{"hour": 10, "minute": 38}
